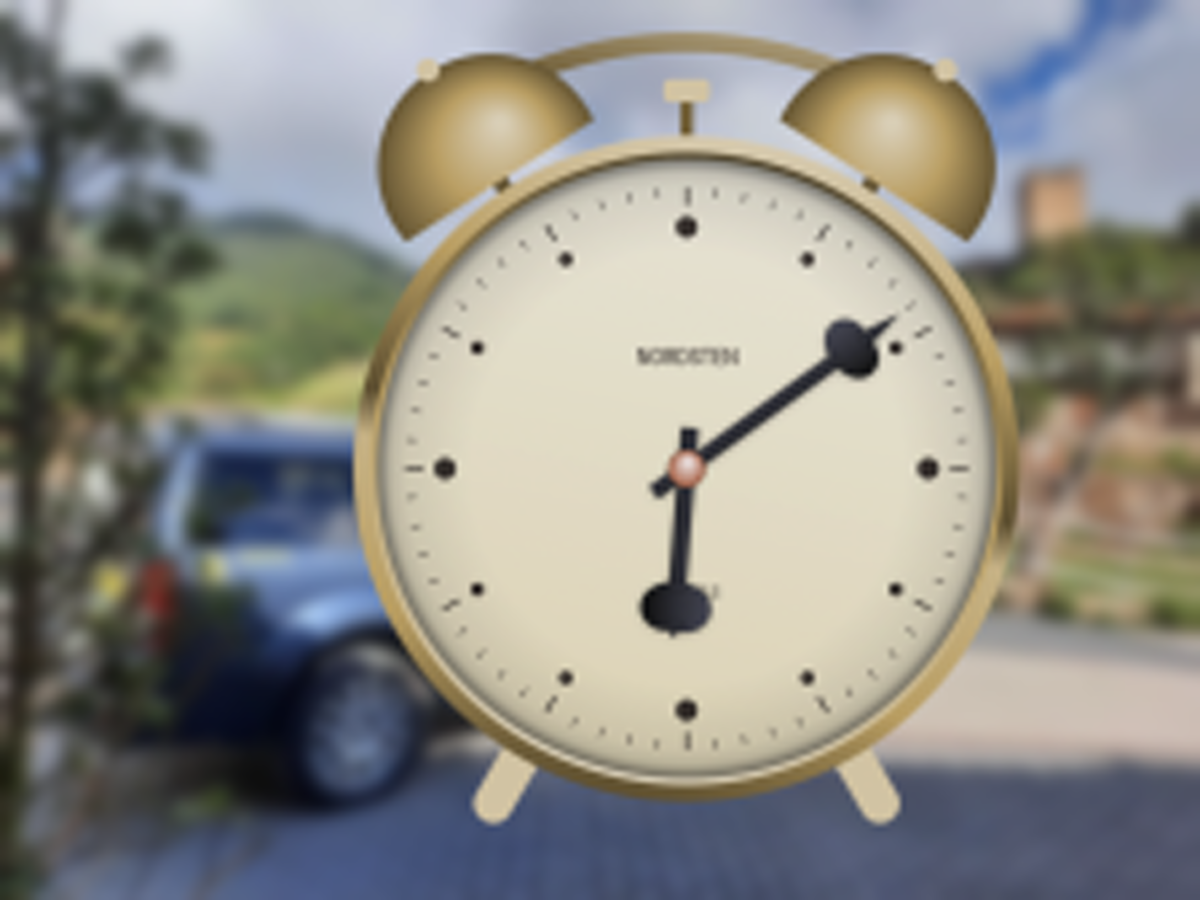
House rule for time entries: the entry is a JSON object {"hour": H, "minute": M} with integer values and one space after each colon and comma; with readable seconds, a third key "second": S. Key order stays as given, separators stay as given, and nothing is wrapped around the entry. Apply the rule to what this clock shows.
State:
{"hour": 6, "minute": 9}
